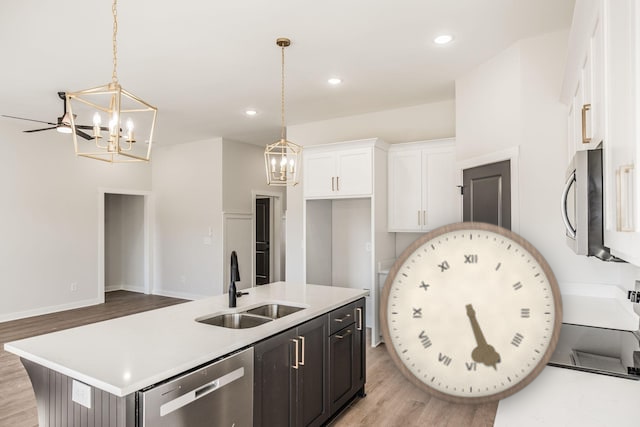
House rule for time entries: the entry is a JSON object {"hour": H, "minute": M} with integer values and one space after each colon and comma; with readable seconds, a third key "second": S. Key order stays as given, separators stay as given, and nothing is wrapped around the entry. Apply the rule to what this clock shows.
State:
{"hour": 5, "minute": 26}
